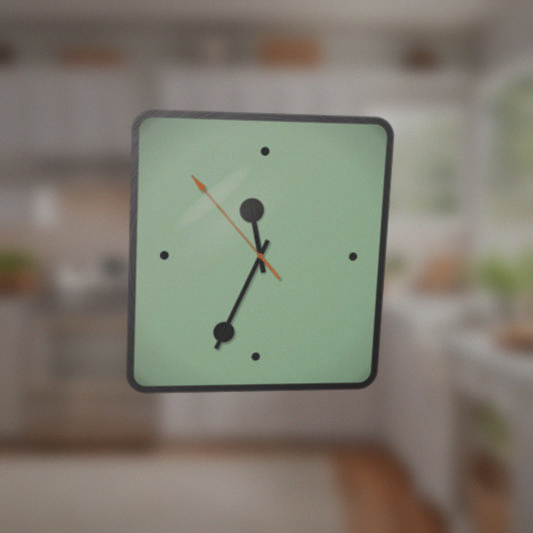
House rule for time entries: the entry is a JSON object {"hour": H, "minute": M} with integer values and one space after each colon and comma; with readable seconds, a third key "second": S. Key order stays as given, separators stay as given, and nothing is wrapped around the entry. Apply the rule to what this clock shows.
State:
{"hour": 11, "minute": 33, "second": 53}
